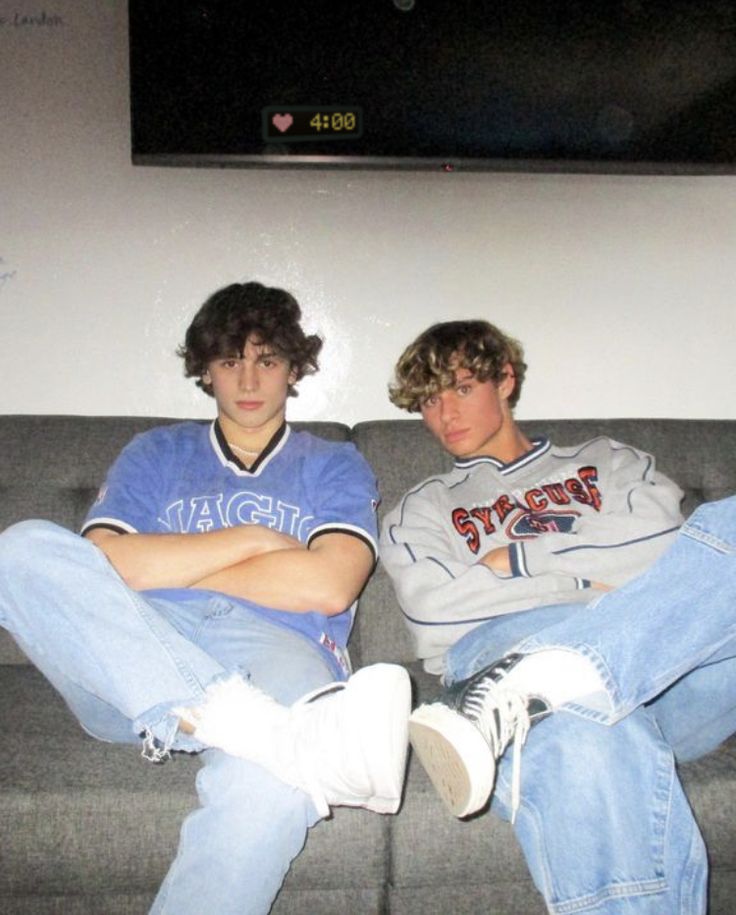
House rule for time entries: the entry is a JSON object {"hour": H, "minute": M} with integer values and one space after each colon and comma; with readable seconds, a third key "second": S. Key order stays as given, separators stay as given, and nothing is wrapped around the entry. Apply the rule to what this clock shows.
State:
{"hour": 4, "minute": 0}
